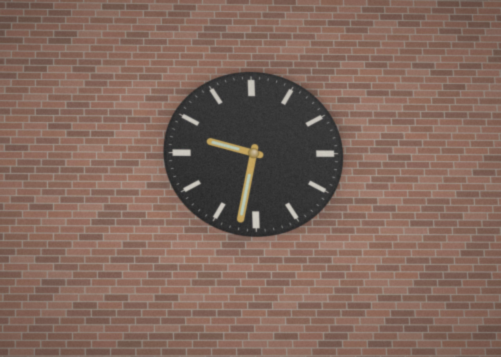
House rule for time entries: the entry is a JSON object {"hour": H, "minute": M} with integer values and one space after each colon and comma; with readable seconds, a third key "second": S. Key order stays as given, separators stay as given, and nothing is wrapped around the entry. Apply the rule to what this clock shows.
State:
{"hour": 9, "minute": 32}
